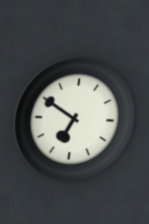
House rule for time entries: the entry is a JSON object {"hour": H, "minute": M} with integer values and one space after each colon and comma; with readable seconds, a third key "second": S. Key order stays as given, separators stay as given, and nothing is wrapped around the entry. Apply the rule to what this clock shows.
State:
{"hour": 6, "minute": 50}
